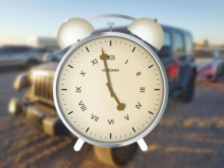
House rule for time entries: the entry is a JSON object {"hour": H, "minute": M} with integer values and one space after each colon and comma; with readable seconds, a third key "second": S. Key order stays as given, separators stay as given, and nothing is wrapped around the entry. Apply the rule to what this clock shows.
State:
{"hour": 4, "minute": 58}
